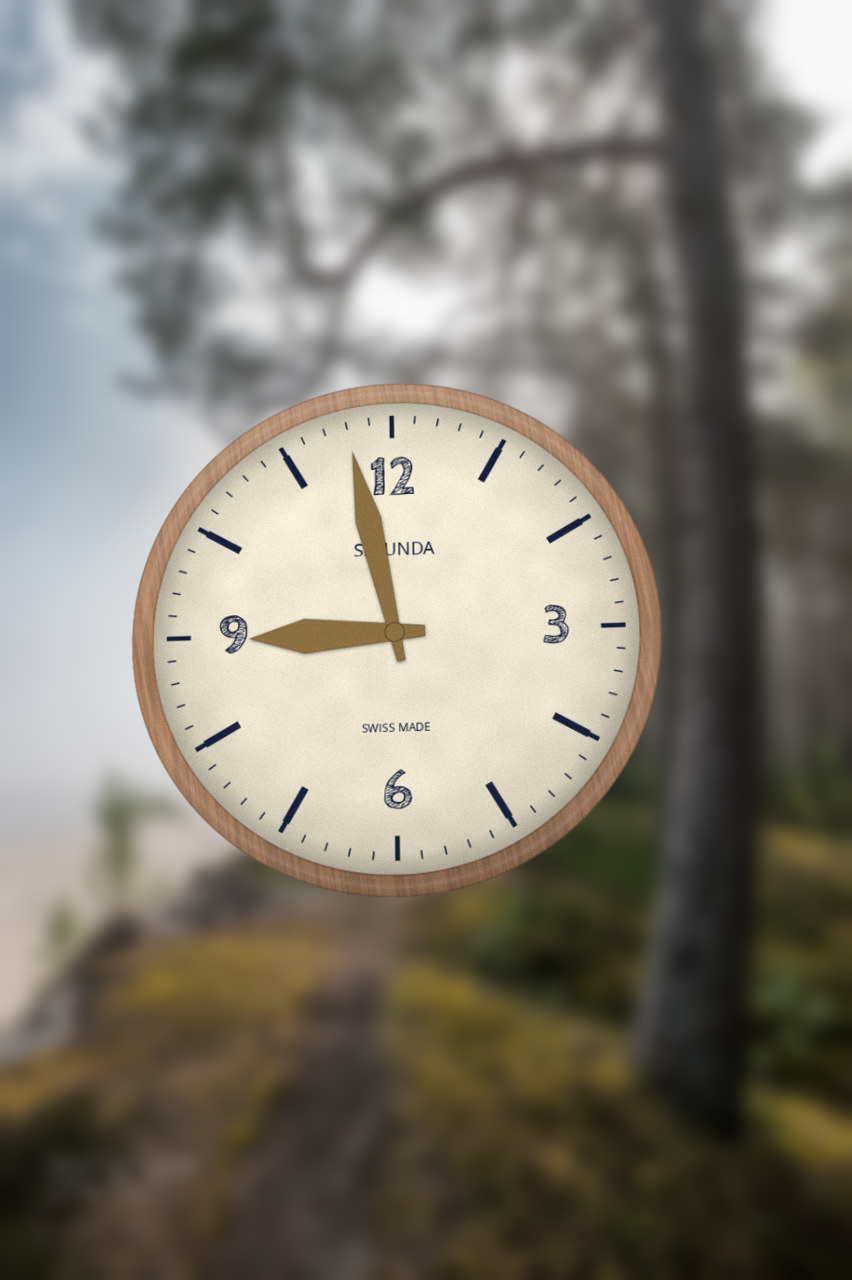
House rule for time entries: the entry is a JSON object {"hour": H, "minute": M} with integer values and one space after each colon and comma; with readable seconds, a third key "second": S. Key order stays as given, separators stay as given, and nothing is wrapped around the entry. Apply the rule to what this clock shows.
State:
{"hour": 8, "minute": 58}
